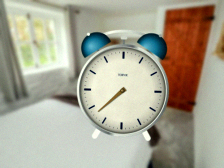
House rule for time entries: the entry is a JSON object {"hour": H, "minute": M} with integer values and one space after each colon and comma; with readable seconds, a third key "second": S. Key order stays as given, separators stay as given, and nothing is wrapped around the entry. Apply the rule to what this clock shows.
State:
{"hour": 7, "minute": 38}
